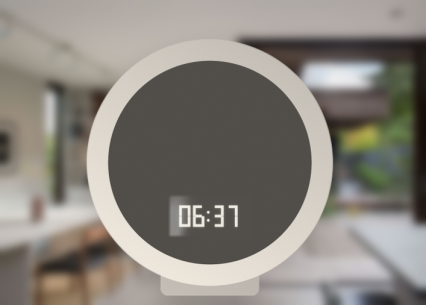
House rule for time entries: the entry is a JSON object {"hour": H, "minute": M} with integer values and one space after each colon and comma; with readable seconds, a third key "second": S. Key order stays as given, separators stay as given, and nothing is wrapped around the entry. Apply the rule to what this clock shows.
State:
{"hour": 6, "minute": 37}
